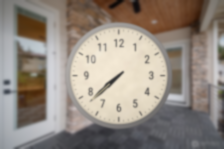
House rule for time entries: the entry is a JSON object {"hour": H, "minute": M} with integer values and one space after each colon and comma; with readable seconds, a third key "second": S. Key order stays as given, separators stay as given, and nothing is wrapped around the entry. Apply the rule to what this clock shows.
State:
{"hour": 7, "minute": 38}
